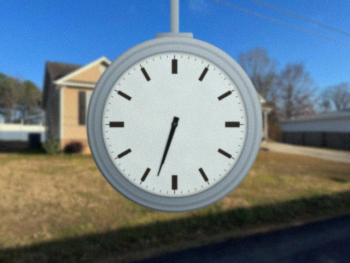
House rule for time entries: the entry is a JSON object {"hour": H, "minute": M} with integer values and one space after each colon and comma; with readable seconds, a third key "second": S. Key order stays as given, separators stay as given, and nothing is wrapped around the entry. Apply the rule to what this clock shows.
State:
{"hour": 6, "minute": 33}
